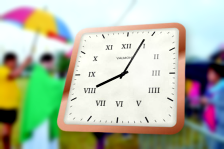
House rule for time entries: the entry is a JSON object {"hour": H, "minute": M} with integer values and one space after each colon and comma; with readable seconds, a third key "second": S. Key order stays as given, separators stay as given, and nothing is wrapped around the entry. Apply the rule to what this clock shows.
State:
{"hour": 8, "minute": 4}
